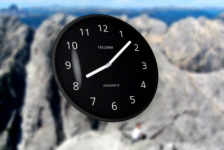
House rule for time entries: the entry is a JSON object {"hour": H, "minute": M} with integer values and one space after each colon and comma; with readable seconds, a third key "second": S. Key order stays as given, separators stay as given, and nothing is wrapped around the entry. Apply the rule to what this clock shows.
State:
{"hour": 8, "minute": 8}
